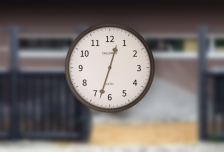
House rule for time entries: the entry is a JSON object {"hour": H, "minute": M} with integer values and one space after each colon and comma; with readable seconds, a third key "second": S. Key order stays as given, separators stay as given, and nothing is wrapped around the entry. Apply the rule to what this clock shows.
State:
{"hour": 12, "minute": 33}
